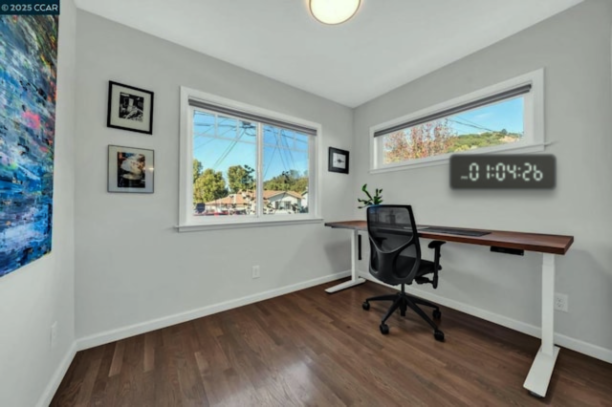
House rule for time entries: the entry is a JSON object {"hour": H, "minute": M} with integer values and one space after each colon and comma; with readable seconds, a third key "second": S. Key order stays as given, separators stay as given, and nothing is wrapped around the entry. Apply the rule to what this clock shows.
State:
{"hour": 1, "minute": 4, "second": 26}
